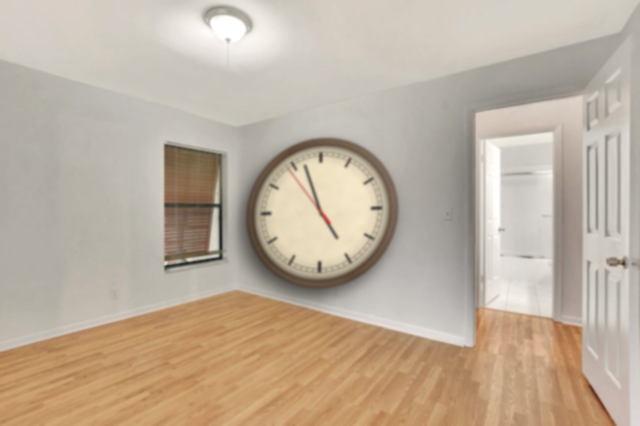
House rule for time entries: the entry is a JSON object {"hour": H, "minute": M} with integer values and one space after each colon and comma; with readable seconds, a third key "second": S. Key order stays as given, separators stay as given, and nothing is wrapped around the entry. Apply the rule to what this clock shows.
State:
{"hour": 4, "minute": 56, "second": 54}
